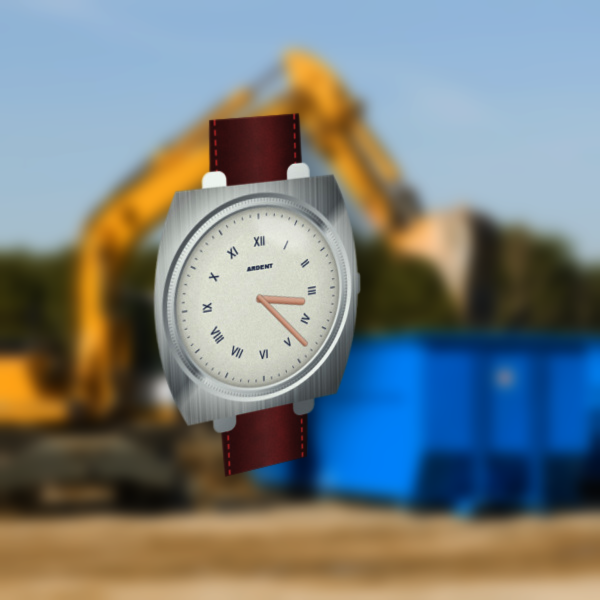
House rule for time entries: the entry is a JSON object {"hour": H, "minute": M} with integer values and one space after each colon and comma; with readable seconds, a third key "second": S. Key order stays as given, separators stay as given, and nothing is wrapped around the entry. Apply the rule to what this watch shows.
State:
{"hour": 3, "minute": 23}
